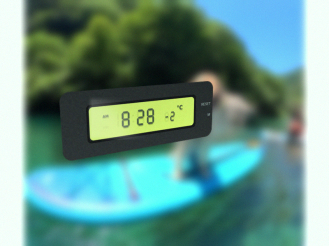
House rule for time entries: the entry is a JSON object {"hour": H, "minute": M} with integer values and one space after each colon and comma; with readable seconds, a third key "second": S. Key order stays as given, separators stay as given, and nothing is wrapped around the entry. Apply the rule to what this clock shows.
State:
{"hour": 8, "minute": 28}
